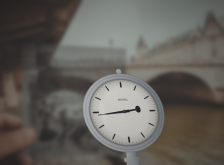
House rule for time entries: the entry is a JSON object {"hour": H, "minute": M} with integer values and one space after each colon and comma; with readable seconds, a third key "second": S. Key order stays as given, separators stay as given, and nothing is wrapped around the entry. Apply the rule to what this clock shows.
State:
{"hour": 2, "minute": 44}
